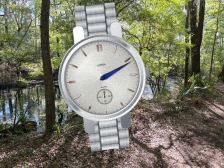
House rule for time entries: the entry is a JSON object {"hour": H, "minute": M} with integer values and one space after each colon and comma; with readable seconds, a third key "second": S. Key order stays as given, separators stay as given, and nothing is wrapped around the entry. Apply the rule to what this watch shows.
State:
{"hour": 2, "minute": 11}
